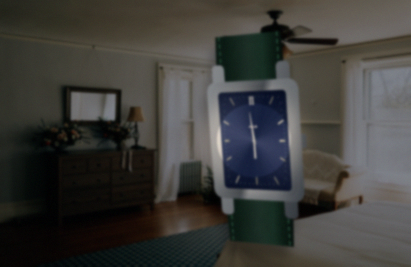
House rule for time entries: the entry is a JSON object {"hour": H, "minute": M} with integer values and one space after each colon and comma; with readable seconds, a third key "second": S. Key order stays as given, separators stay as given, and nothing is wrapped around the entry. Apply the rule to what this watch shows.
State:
{"hour": 5, "minute": 59}
